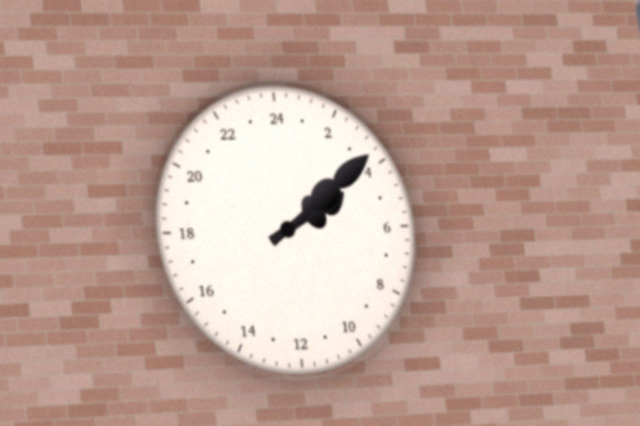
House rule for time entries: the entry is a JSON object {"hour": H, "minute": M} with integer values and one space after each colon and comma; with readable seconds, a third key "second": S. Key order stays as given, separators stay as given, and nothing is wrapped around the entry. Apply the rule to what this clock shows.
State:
{"hour": 4, "minute": 9}
